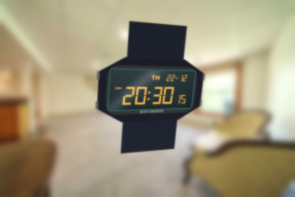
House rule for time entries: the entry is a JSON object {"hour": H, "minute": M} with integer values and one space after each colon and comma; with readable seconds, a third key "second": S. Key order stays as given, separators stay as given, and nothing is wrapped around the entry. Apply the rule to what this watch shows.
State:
{"hour": 20, "minute": 30}
